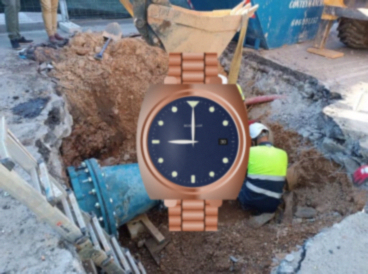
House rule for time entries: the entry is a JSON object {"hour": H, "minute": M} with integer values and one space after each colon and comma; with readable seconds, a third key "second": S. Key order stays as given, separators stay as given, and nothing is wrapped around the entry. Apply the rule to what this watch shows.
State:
{"hour": 9, "minute": 0}
